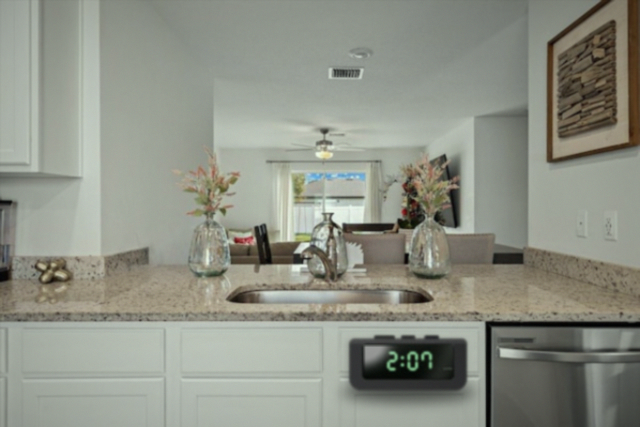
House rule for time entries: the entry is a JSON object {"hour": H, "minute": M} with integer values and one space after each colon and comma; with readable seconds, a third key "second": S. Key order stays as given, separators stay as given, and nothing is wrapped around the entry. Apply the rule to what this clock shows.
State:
{"hour": 2, "minute": 7}
